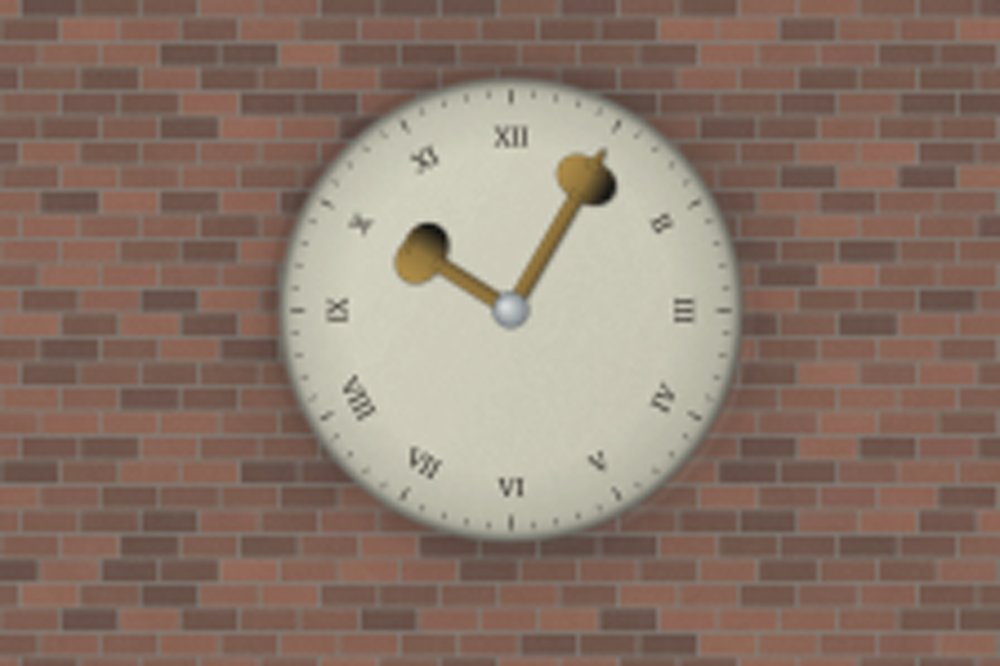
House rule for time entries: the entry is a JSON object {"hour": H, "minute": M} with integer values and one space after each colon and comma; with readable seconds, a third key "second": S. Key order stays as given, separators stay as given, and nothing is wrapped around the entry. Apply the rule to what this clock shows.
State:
{"hour": 10, "minute": 5}
